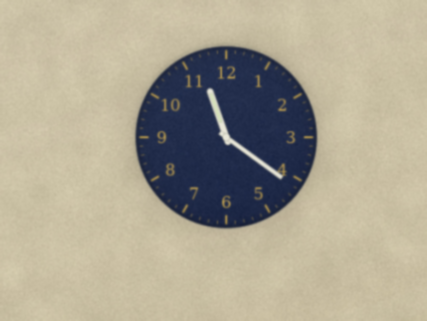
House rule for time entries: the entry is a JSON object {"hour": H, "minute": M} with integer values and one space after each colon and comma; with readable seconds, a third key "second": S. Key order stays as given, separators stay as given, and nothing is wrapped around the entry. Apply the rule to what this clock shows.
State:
{"hour": 11, "minute": 21}
